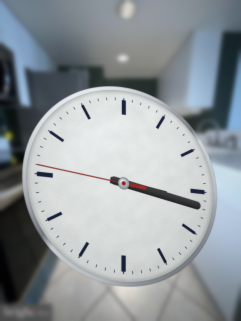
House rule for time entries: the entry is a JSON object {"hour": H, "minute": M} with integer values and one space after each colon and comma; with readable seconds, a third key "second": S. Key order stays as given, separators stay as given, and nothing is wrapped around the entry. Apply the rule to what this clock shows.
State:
{"hour": 3, "minute": 16, "second": 46}
